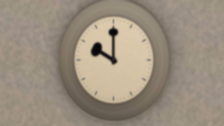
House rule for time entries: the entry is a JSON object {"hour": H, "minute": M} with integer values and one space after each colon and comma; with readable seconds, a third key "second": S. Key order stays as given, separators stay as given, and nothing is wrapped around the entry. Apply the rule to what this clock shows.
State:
{"hour": 10, "minute": 0}
